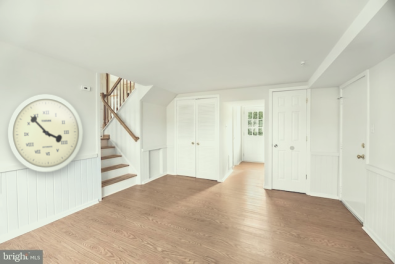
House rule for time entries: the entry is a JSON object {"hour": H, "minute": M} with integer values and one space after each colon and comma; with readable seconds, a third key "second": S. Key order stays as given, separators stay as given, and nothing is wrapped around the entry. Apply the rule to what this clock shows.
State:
{"hour": 3, "minute": 53}
